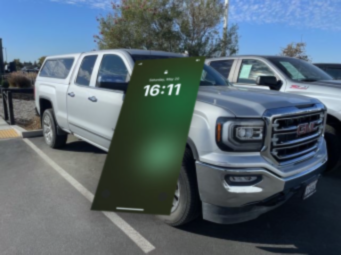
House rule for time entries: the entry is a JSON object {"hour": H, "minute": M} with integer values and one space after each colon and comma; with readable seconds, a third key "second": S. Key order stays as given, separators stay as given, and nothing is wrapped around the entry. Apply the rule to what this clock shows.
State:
{"hour": 16, "minute": 11}
